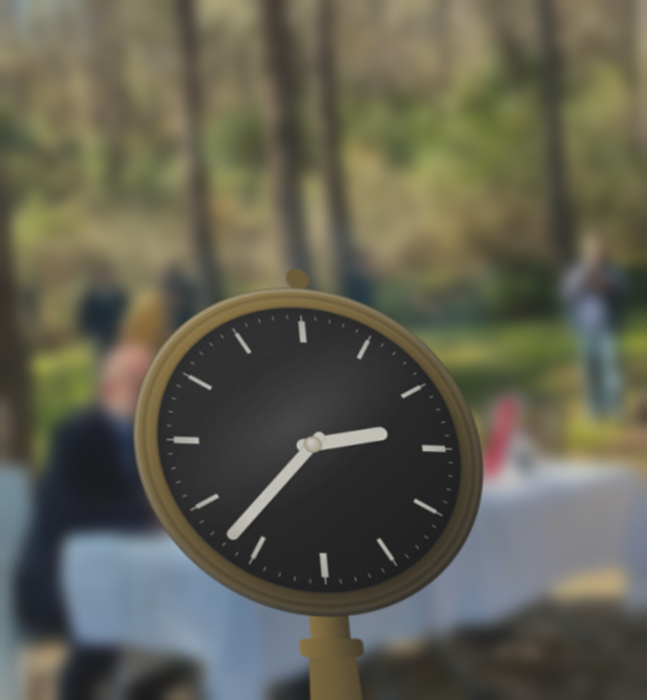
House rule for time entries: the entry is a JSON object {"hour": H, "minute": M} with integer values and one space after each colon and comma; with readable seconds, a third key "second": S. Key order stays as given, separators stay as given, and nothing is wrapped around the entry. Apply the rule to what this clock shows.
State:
{"hour": 2, "minute": 37}
